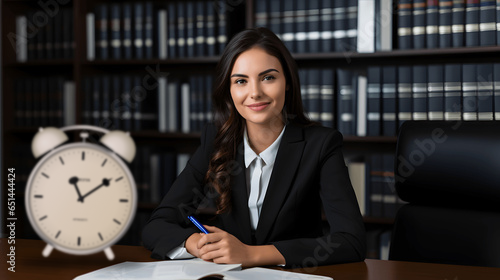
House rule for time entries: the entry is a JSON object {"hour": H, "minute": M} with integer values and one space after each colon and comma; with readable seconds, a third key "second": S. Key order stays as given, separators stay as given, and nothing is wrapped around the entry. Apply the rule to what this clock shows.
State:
{"hour": 11, "minute": 9}
